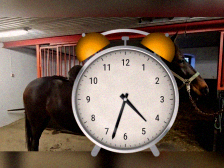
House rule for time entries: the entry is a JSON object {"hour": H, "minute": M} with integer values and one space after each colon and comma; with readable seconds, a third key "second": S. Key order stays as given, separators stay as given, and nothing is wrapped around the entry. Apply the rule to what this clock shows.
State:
{"hour": 4, "minute": 33}
